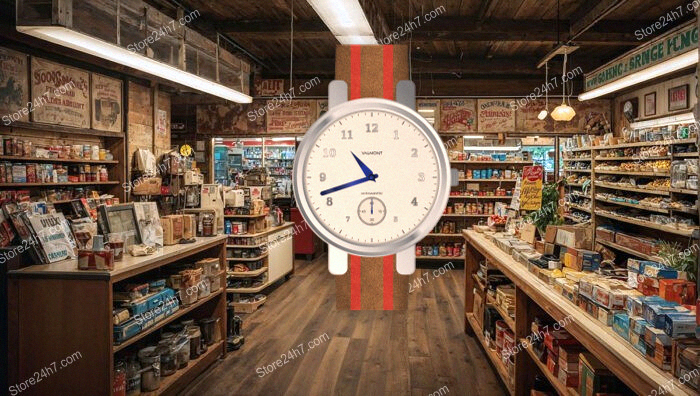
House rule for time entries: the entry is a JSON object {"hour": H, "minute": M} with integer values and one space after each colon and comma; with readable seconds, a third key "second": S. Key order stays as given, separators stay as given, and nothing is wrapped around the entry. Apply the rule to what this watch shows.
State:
{"hour": 10, "minute": 42}
